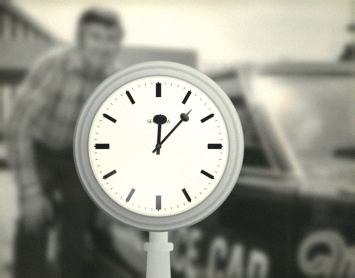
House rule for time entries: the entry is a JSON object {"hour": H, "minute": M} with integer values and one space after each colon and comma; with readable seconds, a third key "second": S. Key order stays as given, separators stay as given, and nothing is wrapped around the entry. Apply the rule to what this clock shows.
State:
{"hour": 12, "minute": 7}
